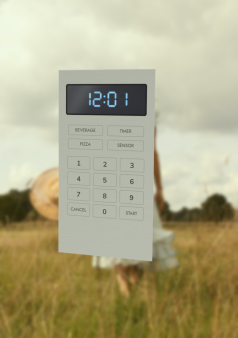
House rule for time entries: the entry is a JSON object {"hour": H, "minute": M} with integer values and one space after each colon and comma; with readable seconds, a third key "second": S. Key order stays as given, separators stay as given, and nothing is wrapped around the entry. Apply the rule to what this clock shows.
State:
{"hour": 12, "minute": 1}
